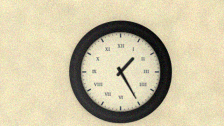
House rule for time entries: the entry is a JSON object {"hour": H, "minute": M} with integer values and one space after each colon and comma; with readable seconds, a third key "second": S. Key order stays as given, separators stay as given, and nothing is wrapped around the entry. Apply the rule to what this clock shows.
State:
{"hour": 1, "minute": 25}
